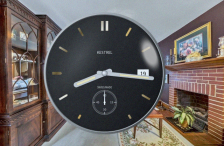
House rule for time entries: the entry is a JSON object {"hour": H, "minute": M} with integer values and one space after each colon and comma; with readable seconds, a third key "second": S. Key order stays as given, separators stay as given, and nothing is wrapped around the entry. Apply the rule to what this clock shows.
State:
{"hour": 8, "minute": 16}
